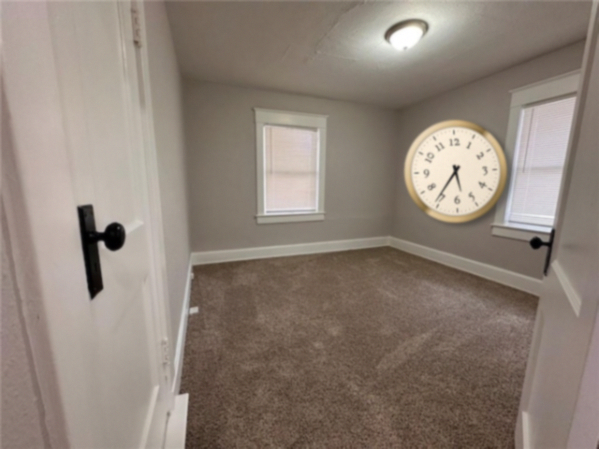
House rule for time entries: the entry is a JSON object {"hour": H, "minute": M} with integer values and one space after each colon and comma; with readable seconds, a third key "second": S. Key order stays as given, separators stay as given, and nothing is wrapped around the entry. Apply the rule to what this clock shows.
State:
{"hour": 5, "minute": 36}
